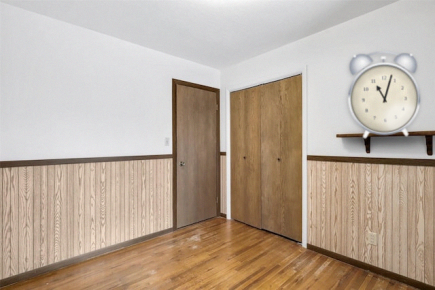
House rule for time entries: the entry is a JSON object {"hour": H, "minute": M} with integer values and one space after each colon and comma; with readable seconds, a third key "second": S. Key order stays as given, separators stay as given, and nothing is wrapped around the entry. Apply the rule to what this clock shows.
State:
{"hour": 11, "minute": 3}
